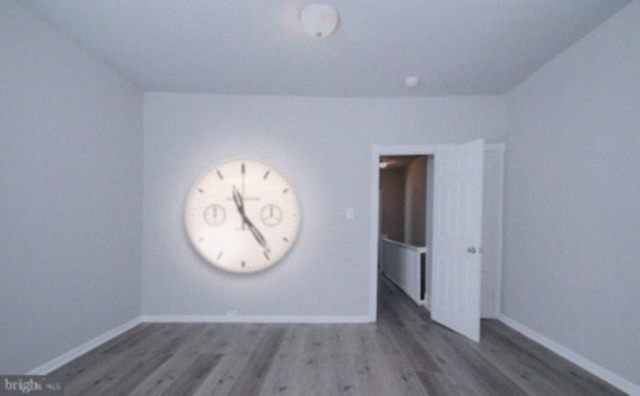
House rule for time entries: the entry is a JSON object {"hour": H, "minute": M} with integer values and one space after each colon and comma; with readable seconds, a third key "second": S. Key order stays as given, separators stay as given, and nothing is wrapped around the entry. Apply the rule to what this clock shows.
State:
{"hour": 11, "minute": 24}
